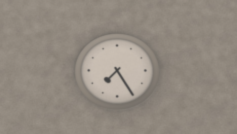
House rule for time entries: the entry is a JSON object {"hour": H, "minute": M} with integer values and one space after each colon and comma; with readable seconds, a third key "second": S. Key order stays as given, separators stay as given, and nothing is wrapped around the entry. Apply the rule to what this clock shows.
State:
{"hour": 7, "minute": 25}
